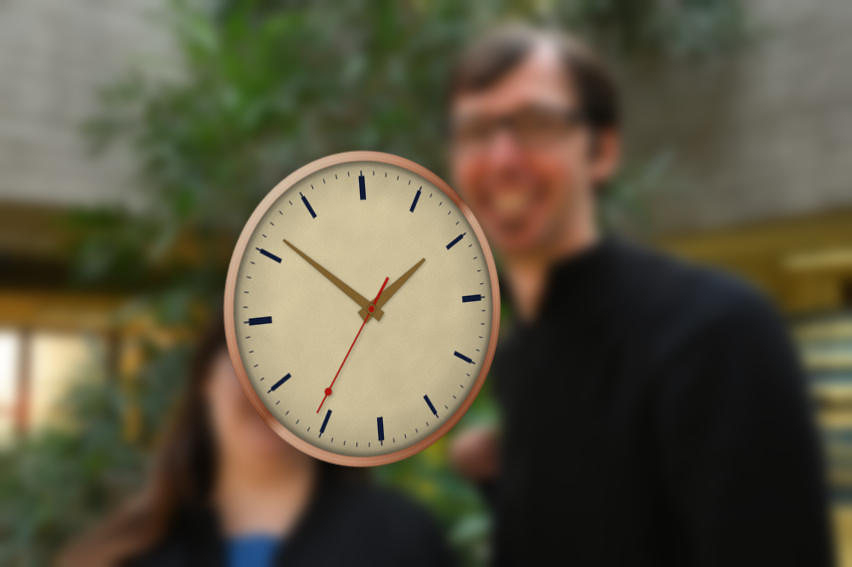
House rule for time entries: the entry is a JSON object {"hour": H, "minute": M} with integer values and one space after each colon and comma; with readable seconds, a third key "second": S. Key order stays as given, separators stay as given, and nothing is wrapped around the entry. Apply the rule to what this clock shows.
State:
{"hour": 1, "minute": 51, "second": 36}
